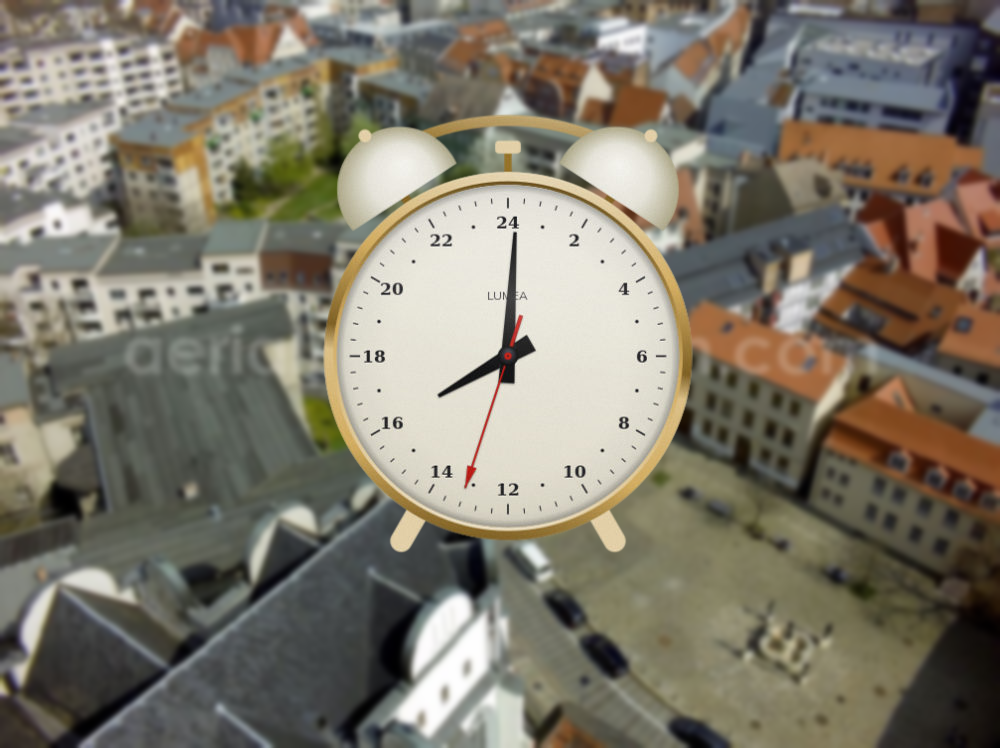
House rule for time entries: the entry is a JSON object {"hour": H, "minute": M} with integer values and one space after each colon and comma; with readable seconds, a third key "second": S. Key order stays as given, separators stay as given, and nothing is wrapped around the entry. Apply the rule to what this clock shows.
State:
{"hour": 16, "minute": 0, "second": 33}
